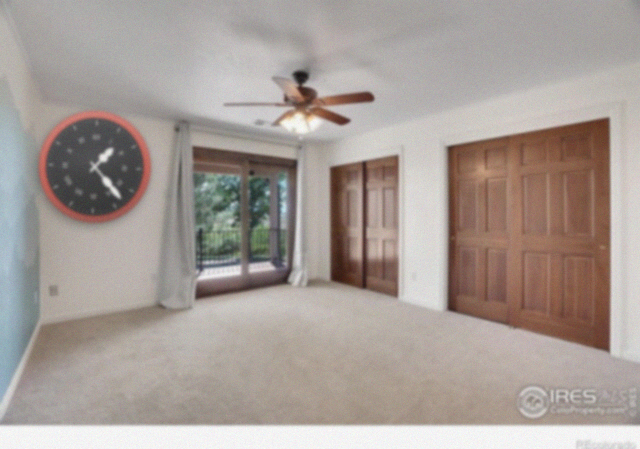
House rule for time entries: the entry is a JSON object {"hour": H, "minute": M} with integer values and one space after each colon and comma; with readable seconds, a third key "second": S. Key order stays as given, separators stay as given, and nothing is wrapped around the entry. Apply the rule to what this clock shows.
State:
{"hour": 1, "minute": 23}
